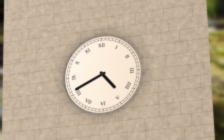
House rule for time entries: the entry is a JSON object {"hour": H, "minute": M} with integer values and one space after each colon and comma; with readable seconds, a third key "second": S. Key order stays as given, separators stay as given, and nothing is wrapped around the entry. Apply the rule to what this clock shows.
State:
{"hour": 4, "minute": 41}
